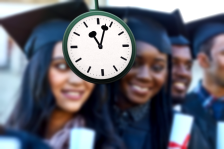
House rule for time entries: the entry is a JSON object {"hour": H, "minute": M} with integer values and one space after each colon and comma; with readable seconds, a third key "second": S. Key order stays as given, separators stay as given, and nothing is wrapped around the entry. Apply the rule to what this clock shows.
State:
{"hour": 11, "minute": 3}
